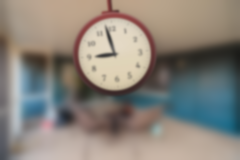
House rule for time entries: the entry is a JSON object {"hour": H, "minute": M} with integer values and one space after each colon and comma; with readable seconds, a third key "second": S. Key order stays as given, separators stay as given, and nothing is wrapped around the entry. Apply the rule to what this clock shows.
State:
{"hour": 8, "minute": 58}
